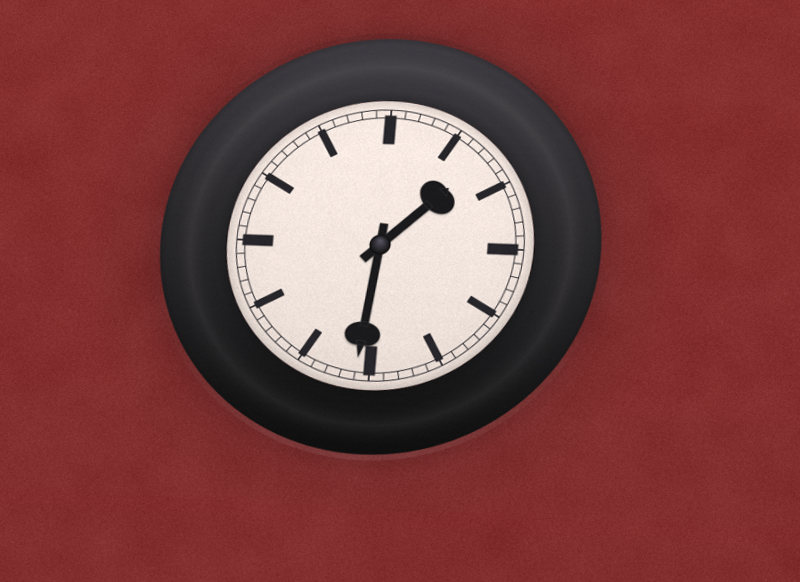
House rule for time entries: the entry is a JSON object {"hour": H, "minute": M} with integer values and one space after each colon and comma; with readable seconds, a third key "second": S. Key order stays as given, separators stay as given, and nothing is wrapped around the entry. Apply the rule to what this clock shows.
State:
{"hour": 1, "minute": 31}
